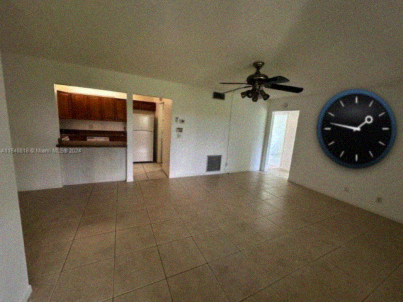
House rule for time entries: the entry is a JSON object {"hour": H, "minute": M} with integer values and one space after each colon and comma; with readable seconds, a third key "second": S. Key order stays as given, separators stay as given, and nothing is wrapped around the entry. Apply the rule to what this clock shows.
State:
{"hour": 1, "minute": 47}
